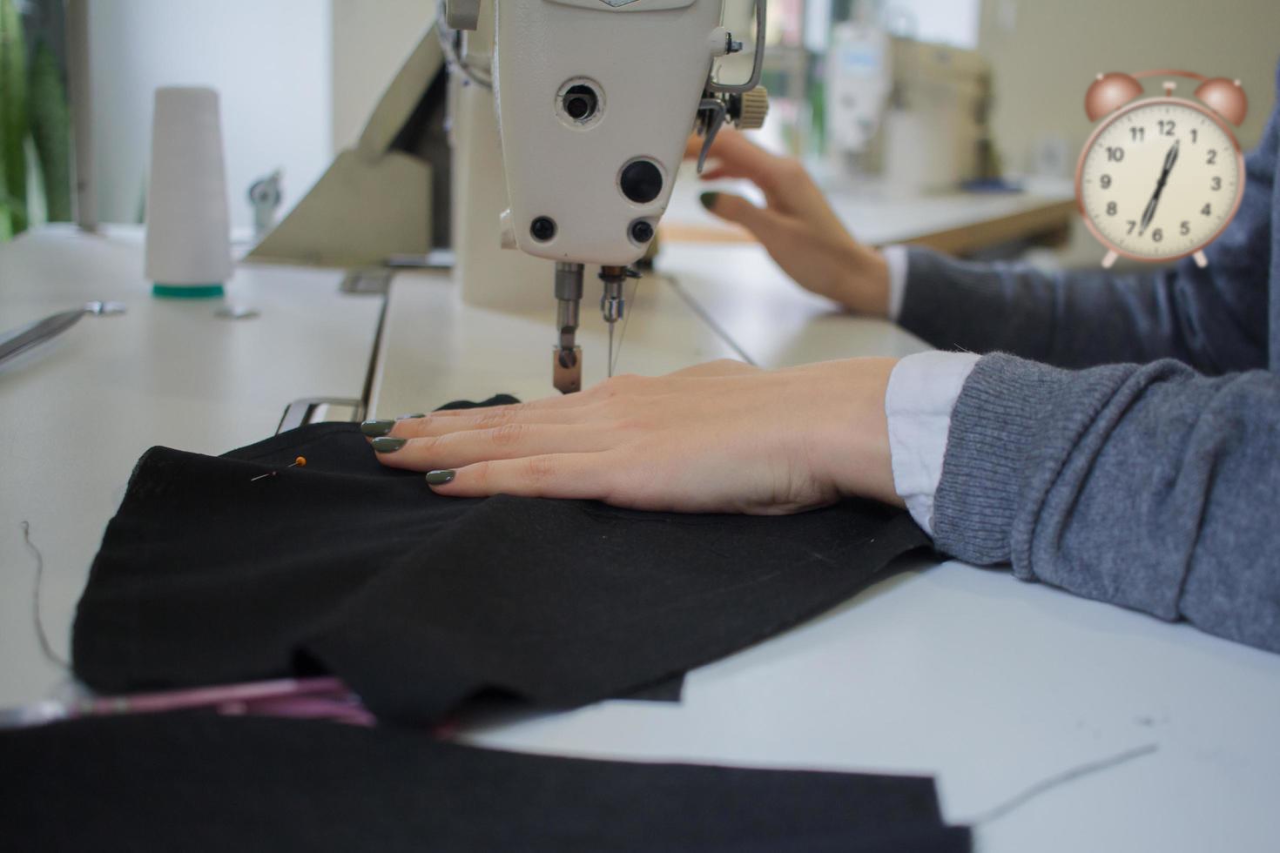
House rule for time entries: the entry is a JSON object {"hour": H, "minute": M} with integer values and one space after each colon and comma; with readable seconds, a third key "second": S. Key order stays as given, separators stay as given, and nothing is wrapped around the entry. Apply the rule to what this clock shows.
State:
{"hour": 12, "minute": 33}
